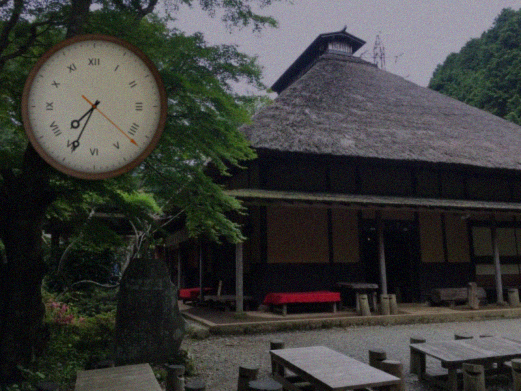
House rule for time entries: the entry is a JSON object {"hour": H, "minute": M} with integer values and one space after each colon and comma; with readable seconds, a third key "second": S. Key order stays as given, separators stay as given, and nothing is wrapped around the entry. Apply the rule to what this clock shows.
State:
{"hour": 7, "minute": 34, "second": 22}
